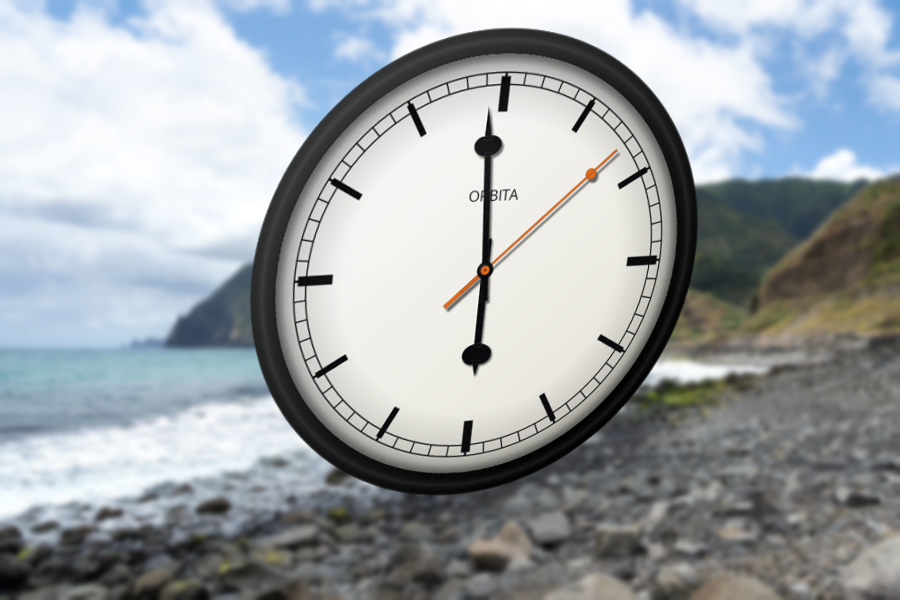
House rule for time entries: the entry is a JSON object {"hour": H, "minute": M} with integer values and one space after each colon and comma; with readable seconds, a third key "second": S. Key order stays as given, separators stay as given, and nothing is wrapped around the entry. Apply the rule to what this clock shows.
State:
{"hour": 5, "minute": 59, "second": 8}
